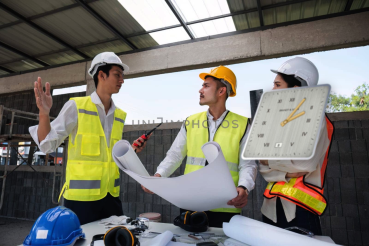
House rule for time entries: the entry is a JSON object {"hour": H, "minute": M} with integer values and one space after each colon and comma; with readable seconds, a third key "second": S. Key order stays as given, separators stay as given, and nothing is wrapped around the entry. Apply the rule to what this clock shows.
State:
{"hour": 2, "minute": 5}
